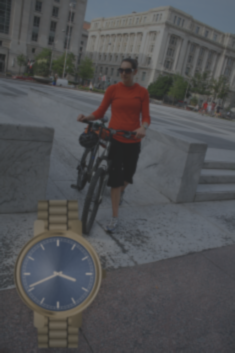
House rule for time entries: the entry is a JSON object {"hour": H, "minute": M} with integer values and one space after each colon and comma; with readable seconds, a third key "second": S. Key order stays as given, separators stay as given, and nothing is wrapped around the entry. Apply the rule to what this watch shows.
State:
{"hour": 3, "minute": 41}
